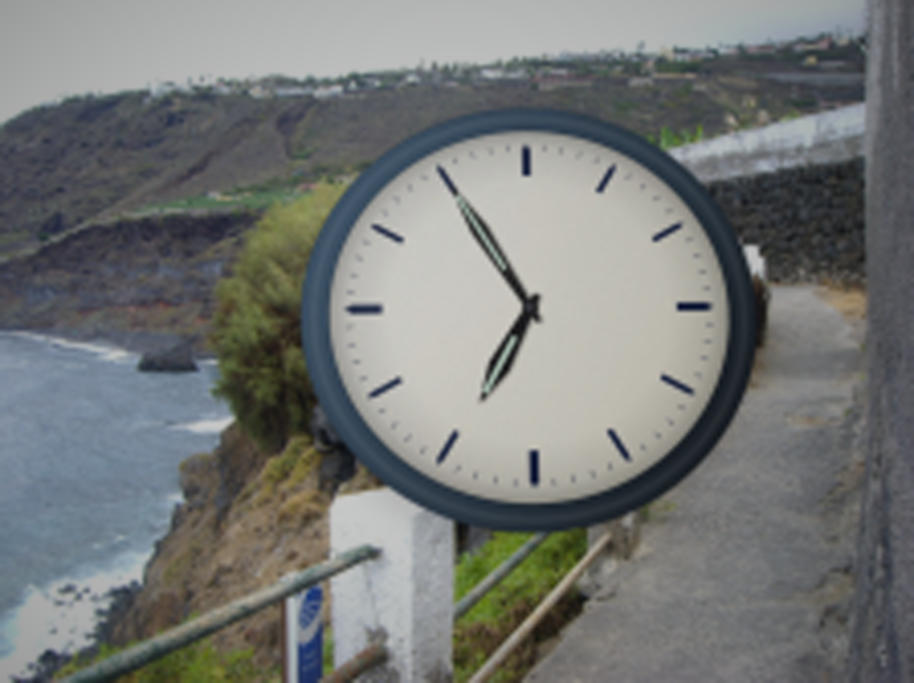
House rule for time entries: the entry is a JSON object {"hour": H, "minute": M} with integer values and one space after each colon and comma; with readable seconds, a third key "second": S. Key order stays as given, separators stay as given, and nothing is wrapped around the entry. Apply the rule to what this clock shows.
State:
{"hour": 6, "minute": 55}
